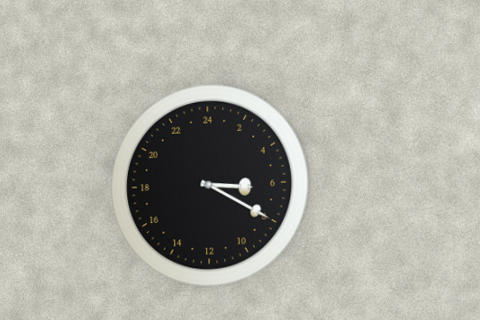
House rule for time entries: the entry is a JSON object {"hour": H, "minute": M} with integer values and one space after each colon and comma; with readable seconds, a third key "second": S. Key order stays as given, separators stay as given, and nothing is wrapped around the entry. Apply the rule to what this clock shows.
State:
{"hour": 6, "minute": 20}
